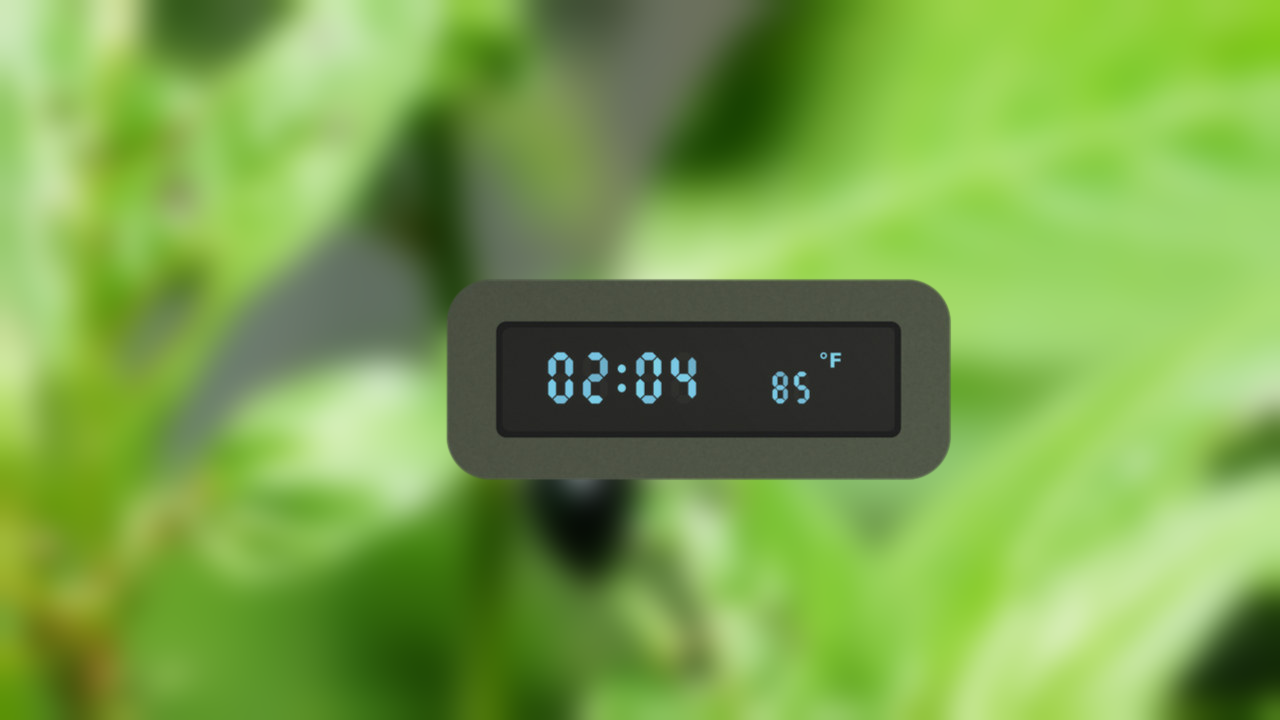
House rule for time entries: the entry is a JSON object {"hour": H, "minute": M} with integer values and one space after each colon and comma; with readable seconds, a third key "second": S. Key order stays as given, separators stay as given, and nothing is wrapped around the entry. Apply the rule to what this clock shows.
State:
{"hour": 2, "minute": 4}
